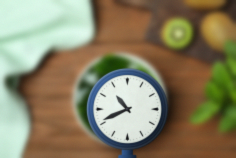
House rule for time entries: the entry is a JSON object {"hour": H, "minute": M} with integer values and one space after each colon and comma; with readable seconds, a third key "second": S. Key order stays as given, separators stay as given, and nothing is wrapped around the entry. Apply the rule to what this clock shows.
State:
{"hour": 10, "minute": 41}
